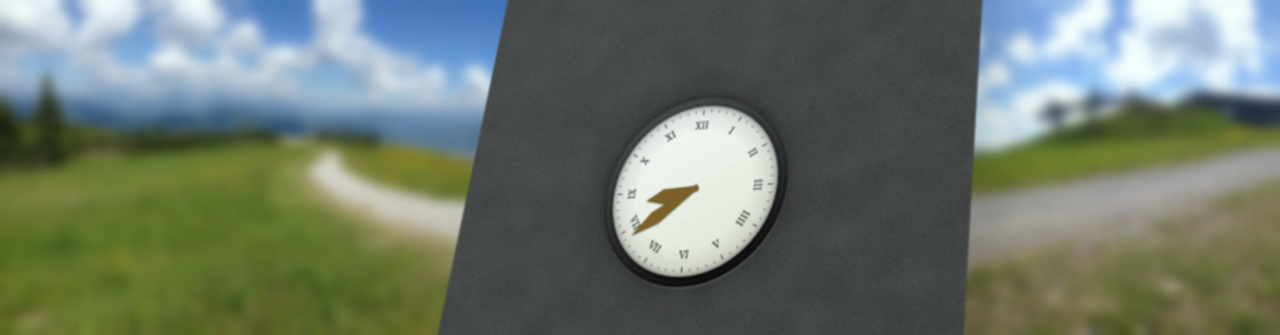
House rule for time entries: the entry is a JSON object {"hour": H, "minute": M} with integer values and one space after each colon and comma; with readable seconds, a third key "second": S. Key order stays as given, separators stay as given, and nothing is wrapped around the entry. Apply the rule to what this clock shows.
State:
{"hour": 8, "minute": 39}
